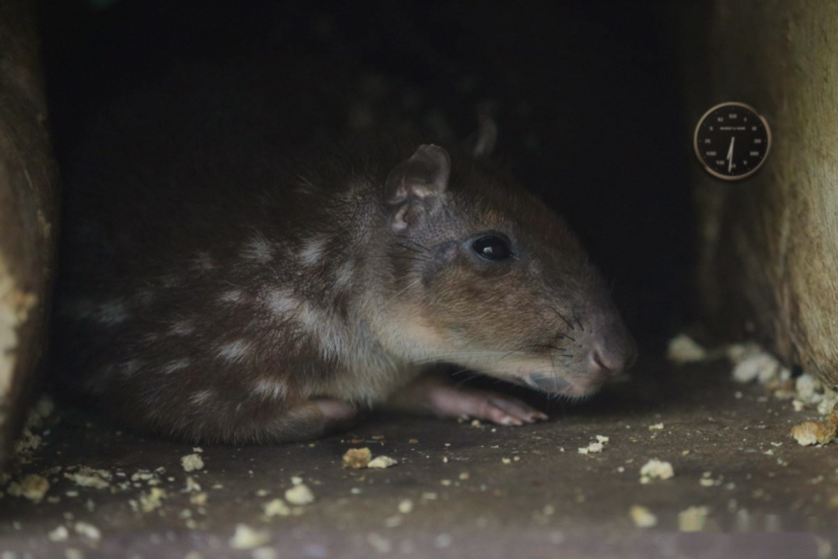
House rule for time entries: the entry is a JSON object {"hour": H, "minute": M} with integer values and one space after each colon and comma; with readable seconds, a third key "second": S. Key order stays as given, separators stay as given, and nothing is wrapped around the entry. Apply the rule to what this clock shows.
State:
{"hour": 6, "minute": 31}
